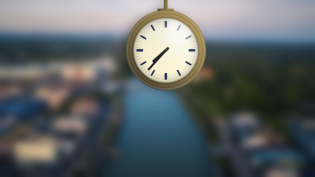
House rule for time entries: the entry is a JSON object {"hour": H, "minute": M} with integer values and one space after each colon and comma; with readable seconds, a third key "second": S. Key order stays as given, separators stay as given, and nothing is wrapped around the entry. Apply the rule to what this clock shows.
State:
{"hour": 7, "minute": 37}
